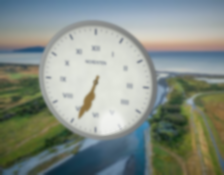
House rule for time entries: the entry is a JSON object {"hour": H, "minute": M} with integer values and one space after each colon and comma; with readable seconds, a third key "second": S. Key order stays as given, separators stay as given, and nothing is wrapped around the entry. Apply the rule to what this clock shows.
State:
{"hour": 6, "minute": 34}
